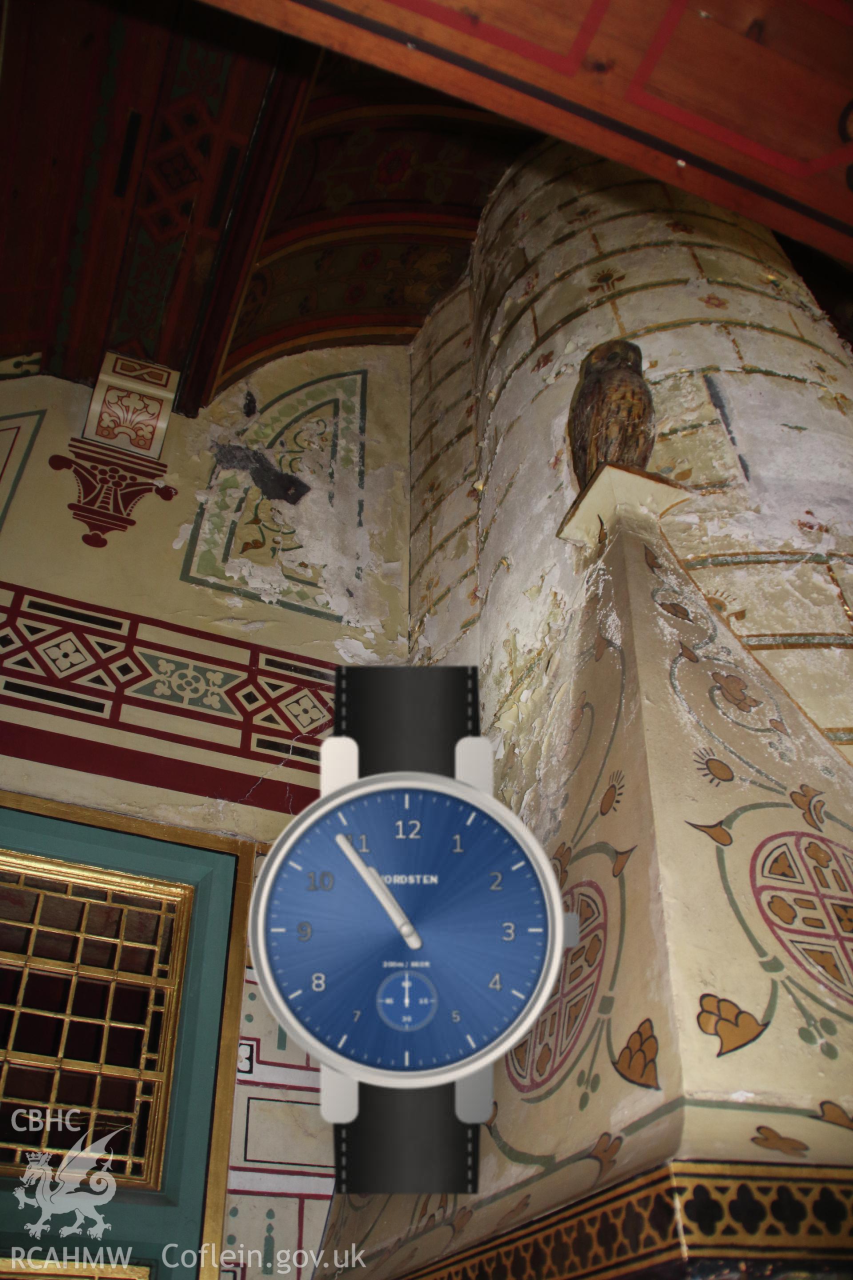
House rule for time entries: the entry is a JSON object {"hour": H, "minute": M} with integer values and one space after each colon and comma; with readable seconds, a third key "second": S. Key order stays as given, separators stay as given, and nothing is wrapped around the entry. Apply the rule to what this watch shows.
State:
{"hour": 10, "minute": 54}
